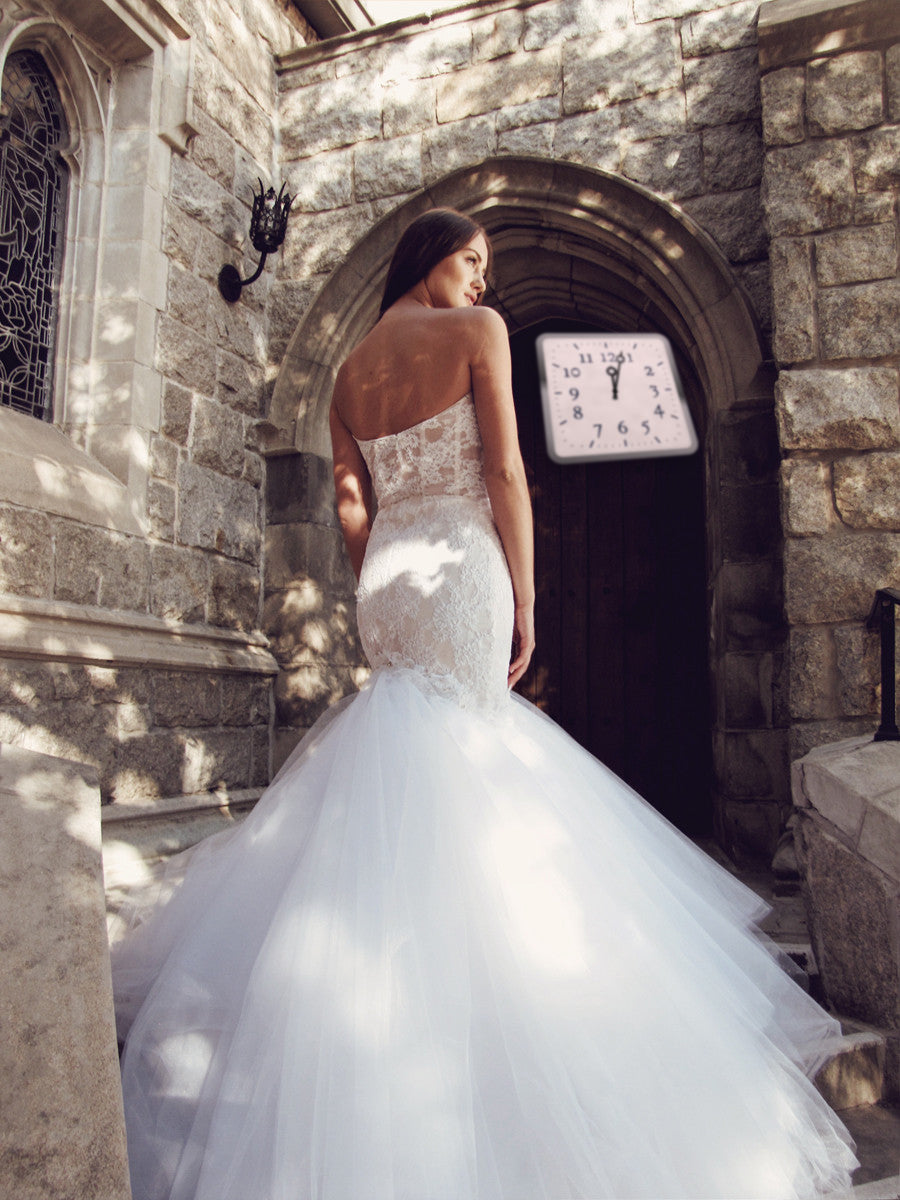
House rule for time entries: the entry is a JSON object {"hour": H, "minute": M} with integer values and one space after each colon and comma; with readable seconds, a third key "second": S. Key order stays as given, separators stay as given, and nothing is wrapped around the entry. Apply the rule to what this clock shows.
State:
{"hour": 12, "minute": 3}
